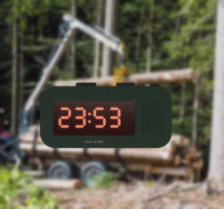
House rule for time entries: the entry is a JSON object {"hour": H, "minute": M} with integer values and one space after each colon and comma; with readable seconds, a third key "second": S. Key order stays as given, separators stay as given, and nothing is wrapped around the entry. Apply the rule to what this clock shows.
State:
{"hour": 23, "minute": 53}
